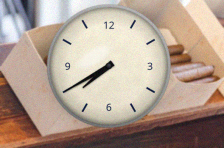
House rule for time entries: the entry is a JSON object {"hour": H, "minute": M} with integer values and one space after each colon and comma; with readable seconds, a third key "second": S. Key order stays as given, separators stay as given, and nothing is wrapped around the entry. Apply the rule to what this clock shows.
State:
{"hour": 7, "minute": 40}
